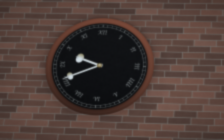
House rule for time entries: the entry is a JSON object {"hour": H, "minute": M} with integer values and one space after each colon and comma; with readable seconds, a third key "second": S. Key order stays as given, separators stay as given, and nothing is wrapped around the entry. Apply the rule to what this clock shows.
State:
{"hour": 9, "minute": 41}
